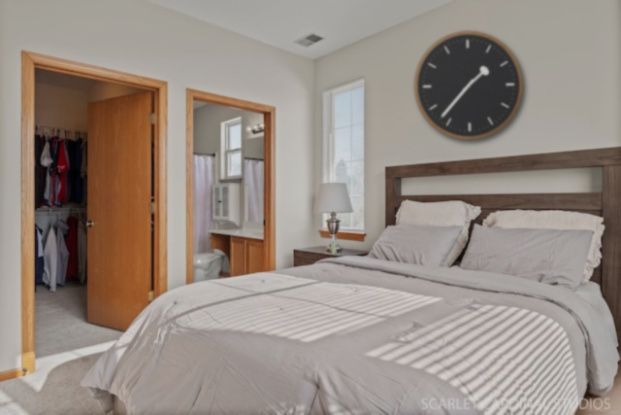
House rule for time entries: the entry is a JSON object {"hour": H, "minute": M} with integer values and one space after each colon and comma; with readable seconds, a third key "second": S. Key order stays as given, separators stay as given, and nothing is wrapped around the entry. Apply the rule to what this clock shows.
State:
{"hour": 1, "minute": 37}
